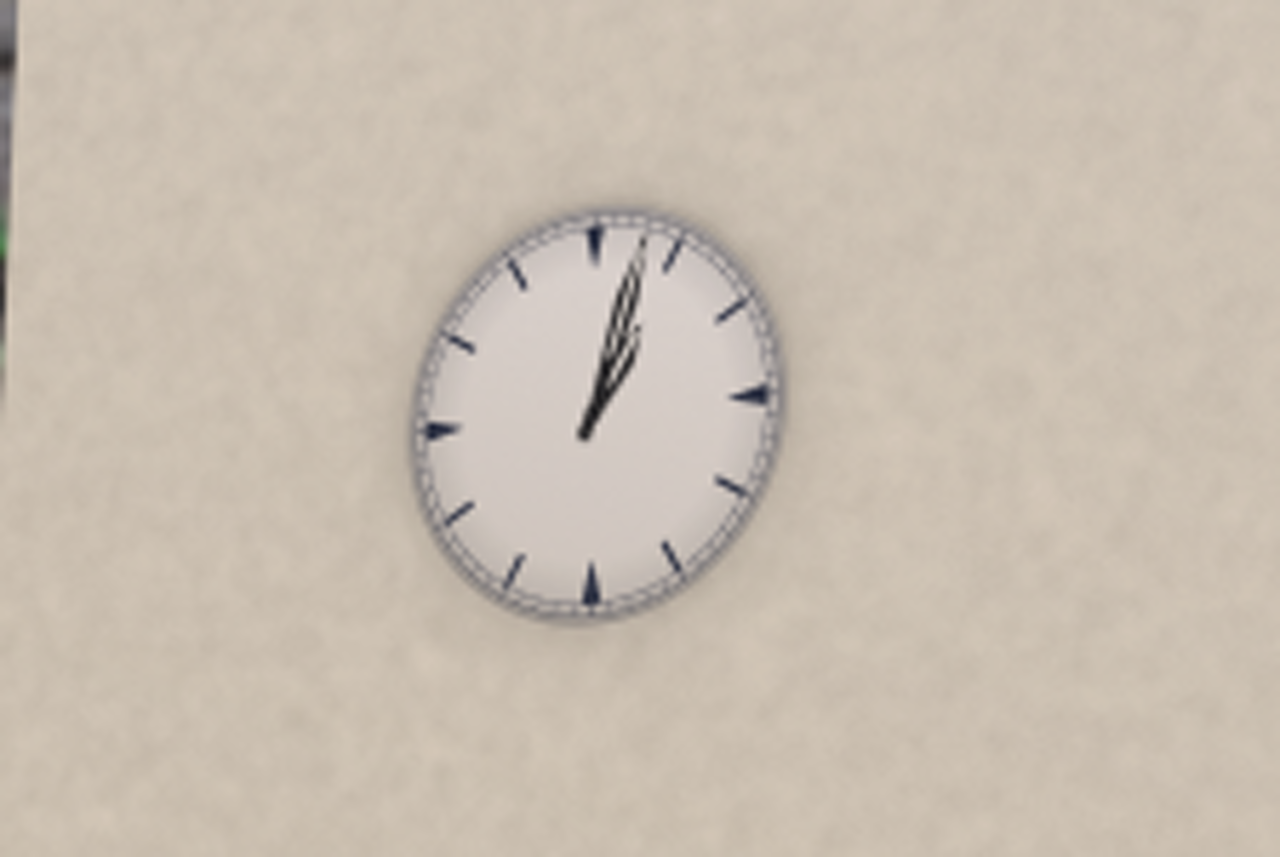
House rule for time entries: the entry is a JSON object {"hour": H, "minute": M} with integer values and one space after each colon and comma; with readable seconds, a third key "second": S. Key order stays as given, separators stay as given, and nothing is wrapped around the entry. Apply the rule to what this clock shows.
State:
{"hour": 1, "minute": 3}
